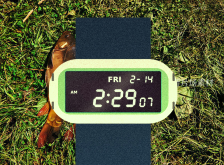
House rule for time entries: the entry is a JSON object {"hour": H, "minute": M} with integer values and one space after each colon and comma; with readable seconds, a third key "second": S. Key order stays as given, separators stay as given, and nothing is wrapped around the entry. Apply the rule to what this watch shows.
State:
{"hour": 2, "minute": 29, "second": 7}
